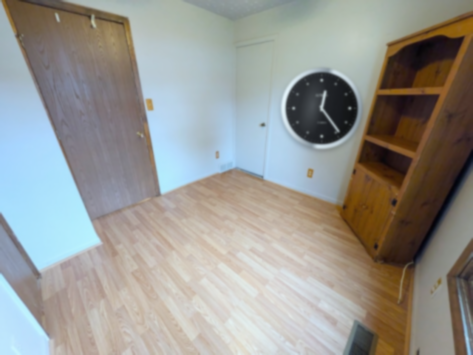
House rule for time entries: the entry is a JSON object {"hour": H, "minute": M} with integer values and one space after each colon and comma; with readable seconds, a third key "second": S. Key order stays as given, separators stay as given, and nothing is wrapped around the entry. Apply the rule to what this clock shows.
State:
{"hour": 12, "minute": 24}
